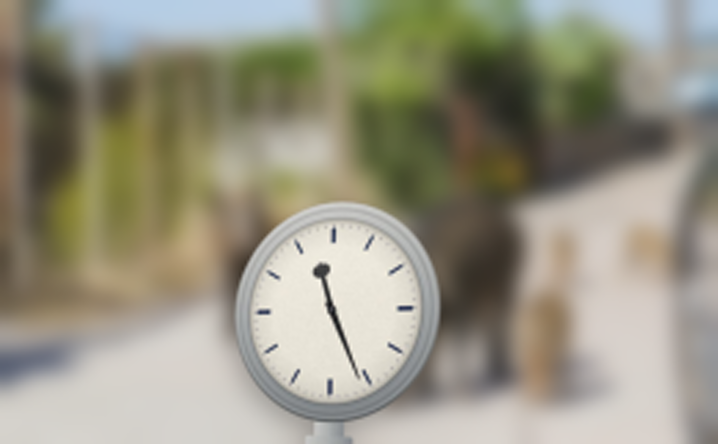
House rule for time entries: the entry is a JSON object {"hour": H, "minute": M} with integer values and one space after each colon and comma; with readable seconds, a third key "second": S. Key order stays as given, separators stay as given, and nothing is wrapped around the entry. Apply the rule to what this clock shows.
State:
{"hour": 11, "minute": 26}
